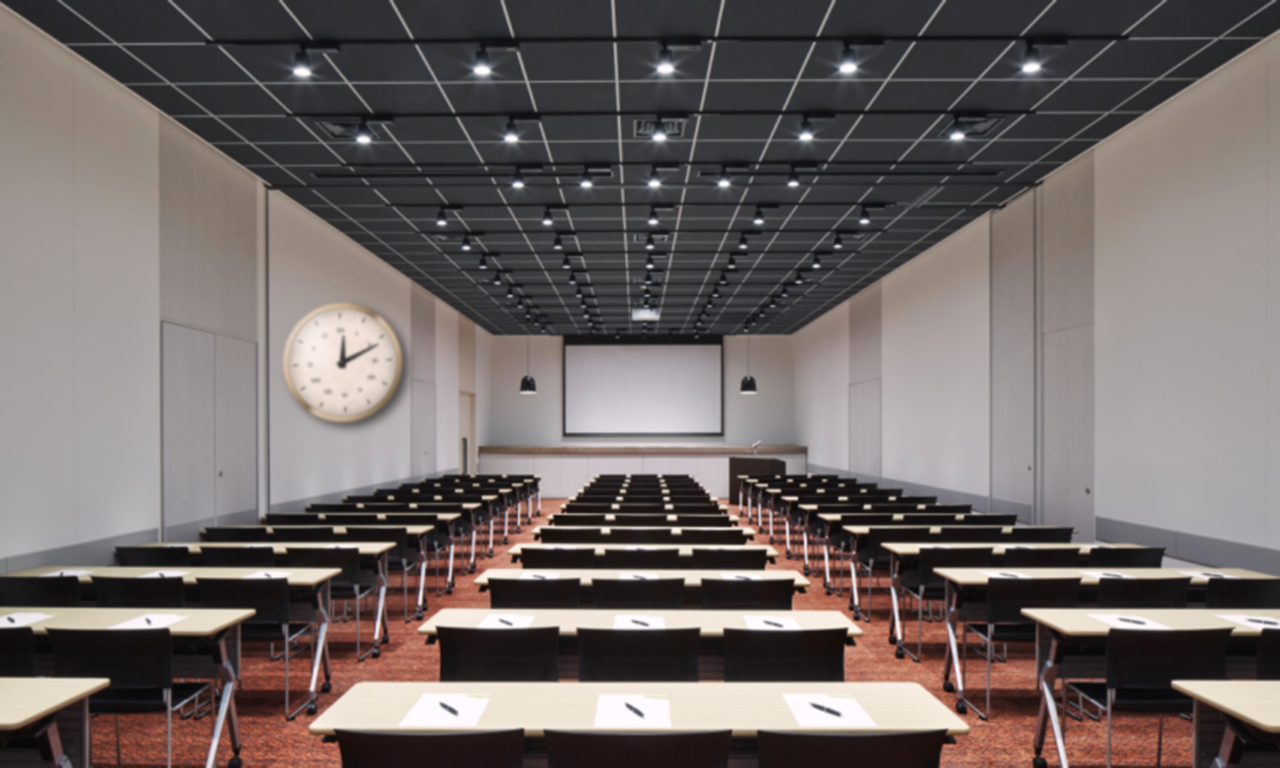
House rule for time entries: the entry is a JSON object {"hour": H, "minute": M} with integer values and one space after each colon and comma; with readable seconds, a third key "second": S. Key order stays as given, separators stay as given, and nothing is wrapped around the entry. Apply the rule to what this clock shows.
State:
{"hour": 12, "minute": 11}
